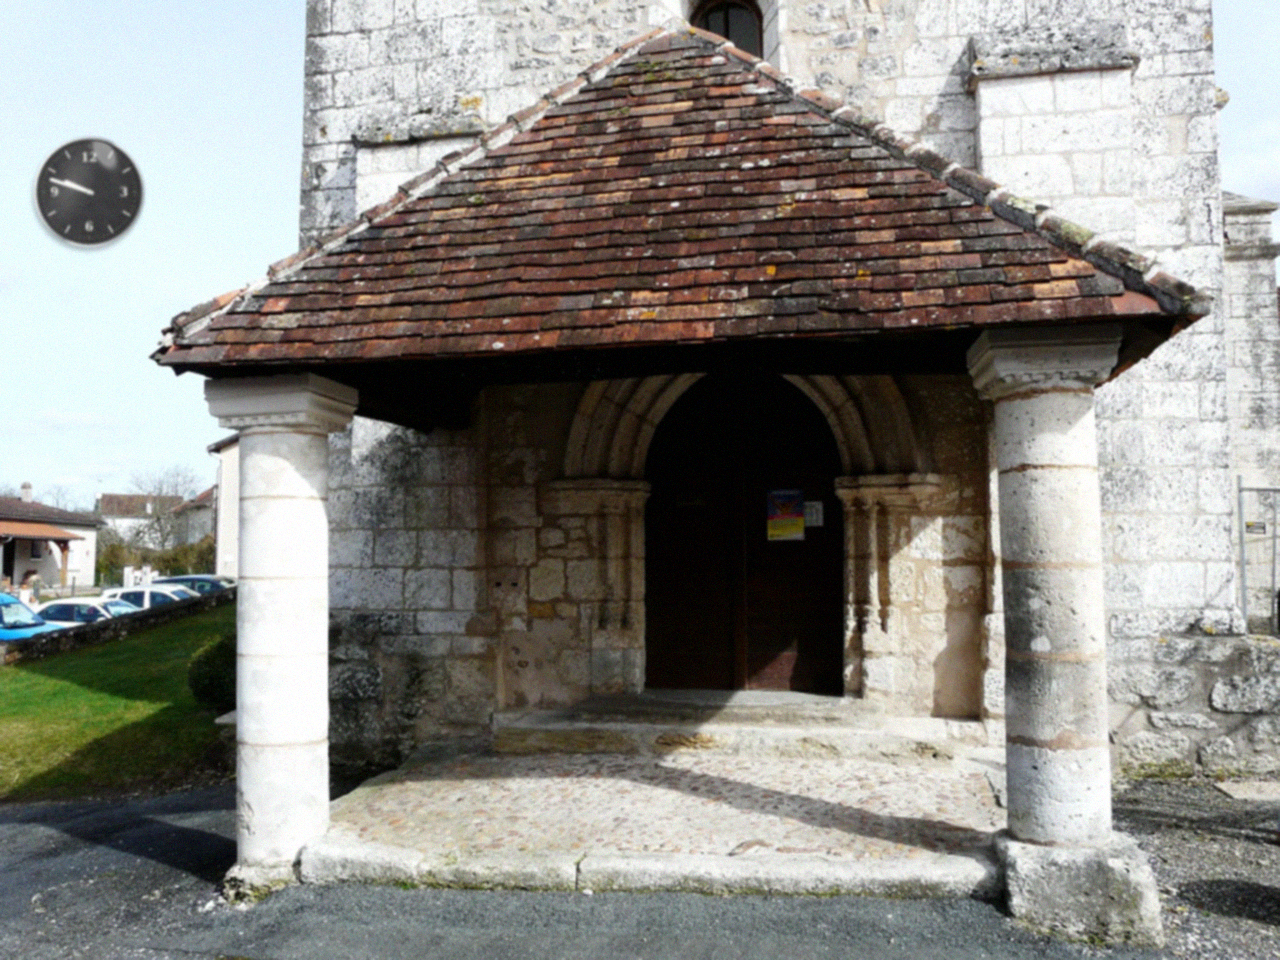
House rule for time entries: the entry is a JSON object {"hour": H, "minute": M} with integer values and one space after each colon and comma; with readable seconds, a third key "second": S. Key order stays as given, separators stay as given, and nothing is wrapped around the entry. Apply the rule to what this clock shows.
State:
{"hour": 9, "minute": 48}
